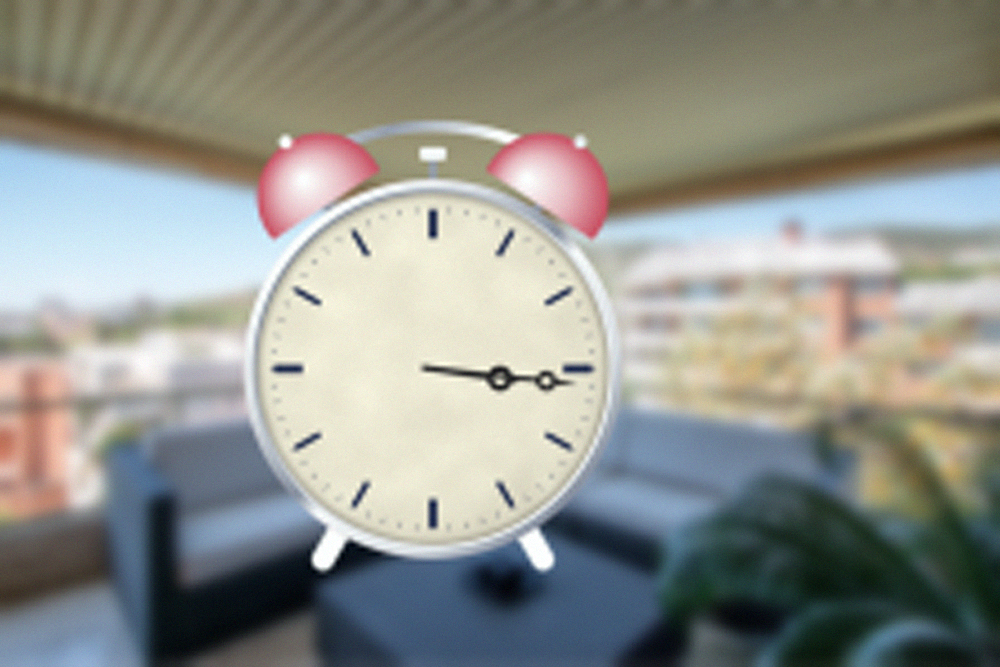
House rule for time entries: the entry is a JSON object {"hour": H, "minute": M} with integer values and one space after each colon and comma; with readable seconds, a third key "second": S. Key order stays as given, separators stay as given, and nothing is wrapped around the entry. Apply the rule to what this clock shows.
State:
{"hour": 3, "minute": 16}
